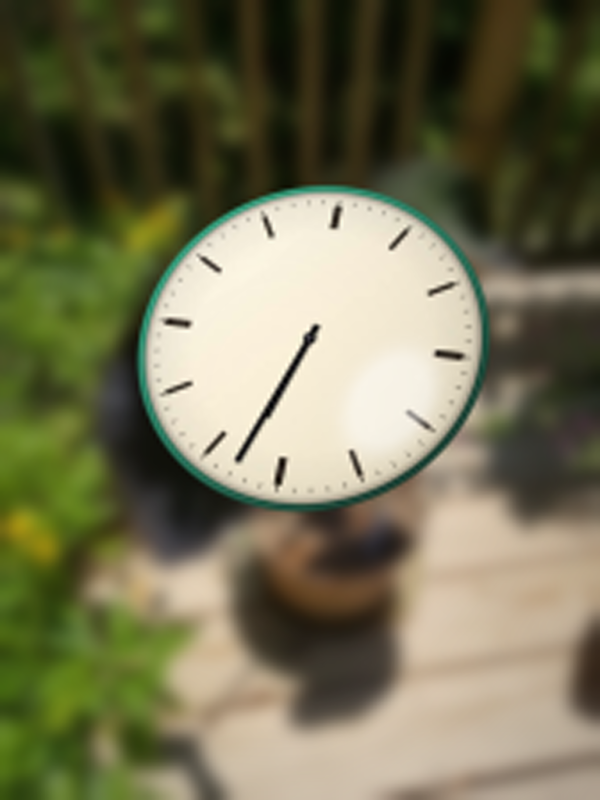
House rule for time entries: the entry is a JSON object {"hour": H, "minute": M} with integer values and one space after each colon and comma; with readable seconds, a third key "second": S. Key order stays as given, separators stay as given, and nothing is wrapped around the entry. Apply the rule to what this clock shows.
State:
{"hour": 6, "minute": 33}
